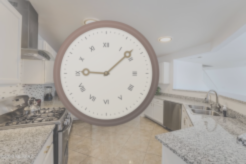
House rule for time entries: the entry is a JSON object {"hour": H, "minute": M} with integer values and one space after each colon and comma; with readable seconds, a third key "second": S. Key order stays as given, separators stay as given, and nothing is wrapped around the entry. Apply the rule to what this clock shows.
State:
{"hour": 9, "minute": 8}
